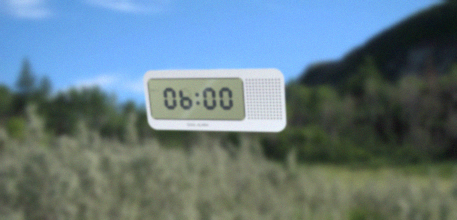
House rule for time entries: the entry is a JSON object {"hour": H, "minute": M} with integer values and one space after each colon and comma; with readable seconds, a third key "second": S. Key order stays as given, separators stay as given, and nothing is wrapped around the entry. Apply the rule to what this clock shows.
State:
{"hour": 6, "minute": 0}
